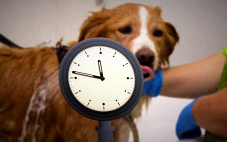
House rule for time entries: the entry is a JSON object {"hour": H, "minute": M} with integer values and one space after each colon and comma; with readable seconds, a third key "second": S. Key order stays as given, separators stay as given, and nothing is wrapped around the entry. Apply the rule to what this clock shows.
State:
{"hour": 11, "minute": 47}
